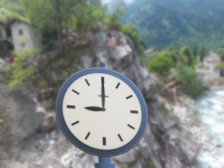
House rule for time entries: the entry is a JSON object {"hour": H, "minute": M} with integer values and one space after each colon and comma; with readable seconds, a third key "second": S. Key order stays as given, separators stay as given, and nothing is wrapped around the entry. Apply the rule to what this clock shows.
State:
{"hour": 9, "minute": 0}
